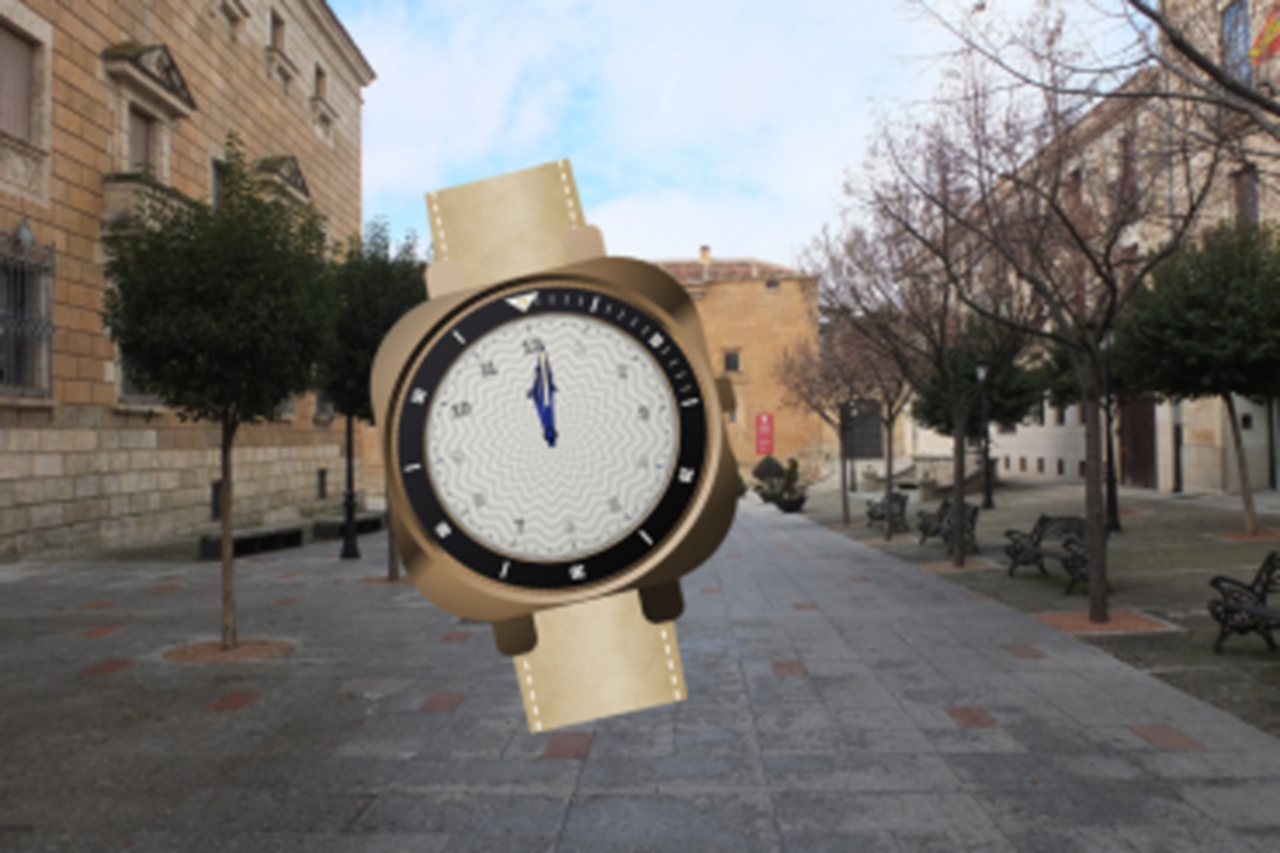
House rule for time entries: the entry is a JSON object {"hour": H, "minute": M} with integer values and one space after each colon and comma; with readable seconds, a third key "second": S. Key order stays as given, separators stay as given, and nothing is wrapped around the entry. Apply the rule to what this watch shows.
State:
{"hour": 12, "minute": 1}
